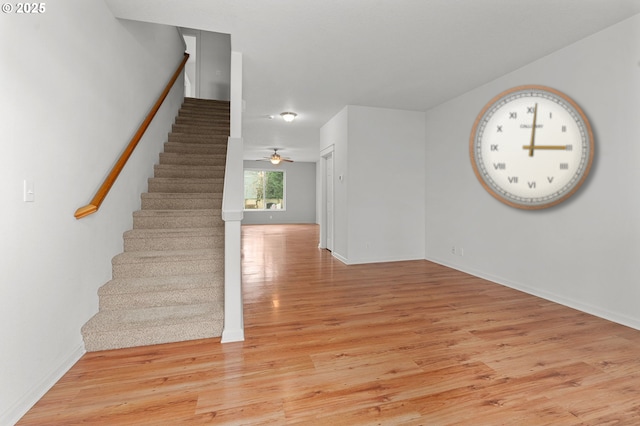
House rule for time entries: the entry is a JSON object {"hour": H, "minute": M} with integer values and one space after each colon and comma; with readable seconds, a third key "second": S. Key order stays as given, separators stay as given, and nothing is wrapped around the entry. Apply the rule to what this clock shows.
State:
{"hour": 3, "minute": 1}
